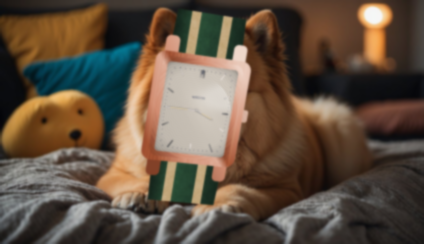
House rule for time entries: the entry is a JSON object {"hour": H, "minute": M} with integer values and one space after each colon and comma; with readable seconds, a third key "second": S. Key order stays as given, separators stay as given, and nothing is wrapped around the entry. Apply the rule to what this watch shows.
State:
{"hour": 3, "minute": 45}
